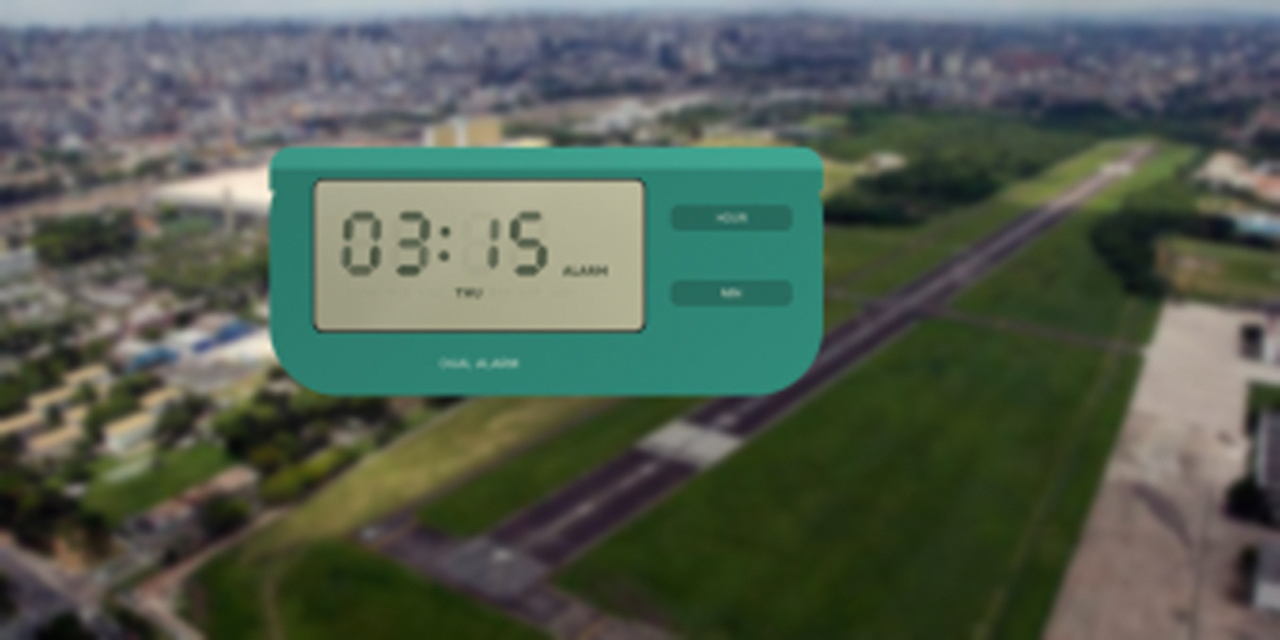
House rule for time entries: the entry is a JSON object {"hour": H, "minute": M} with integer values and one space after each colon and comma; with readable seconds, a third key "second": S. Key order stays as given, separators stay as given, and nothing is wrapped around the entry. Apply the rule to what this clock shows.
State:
{"hour": 3, "minute": 15}
